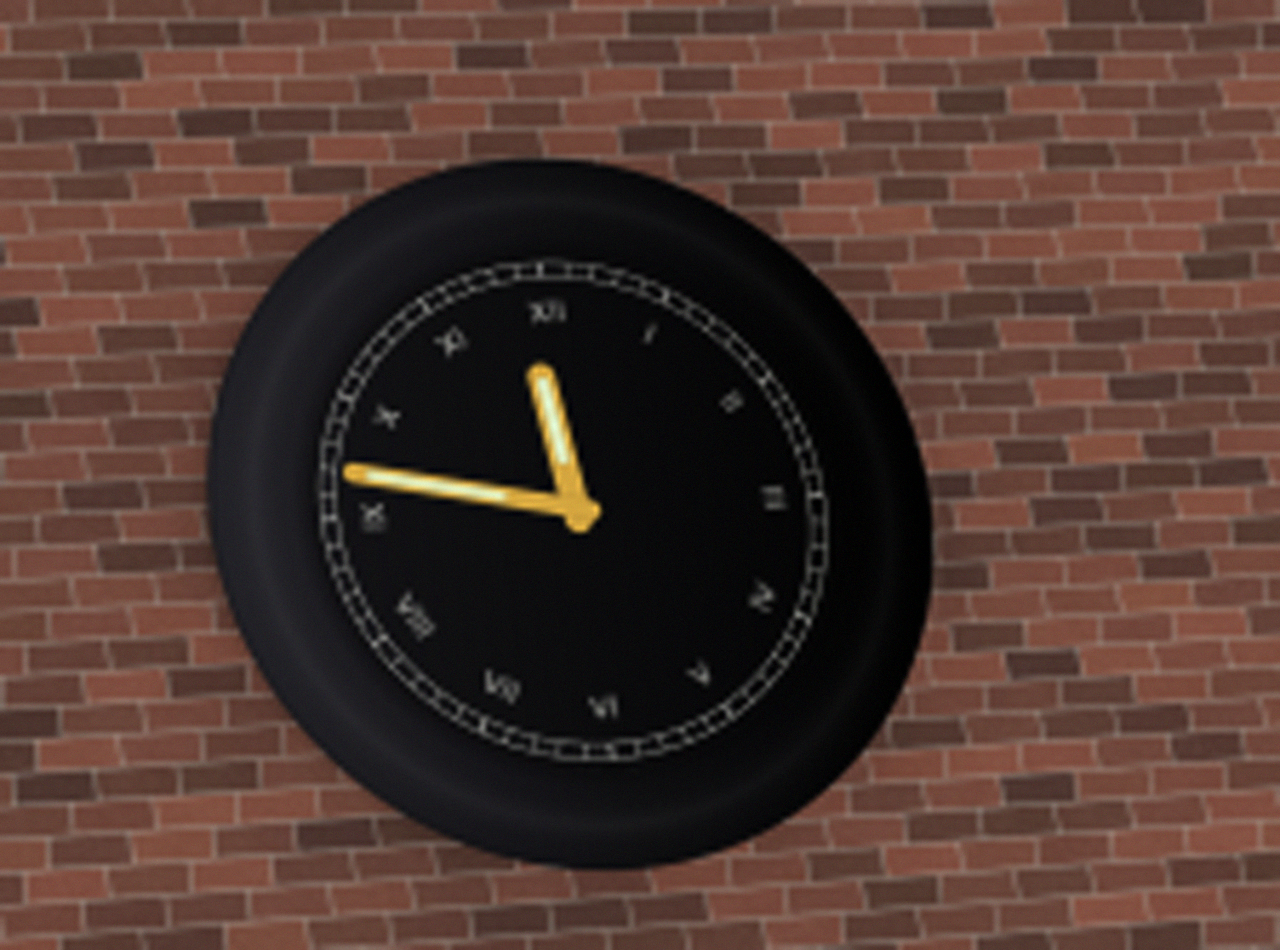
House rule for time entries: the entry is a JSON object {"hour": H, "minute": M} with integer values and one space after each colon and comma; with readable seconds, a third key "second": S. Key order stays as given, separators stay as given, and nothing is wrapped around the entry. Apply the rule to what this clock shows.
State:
{"hour": 11, "minute": 47}
